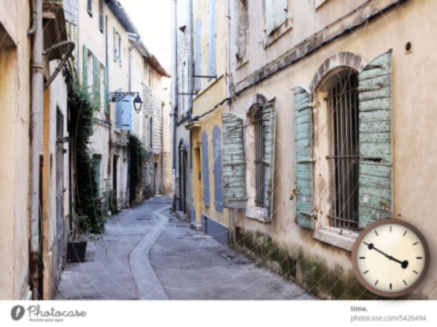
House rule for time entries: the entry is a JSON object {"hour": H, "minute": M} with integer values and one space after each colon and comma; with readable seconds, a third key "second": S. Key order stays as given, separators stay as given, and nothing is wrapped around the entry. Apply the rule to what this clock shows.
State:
{"hour": 3, "minute": 50}
